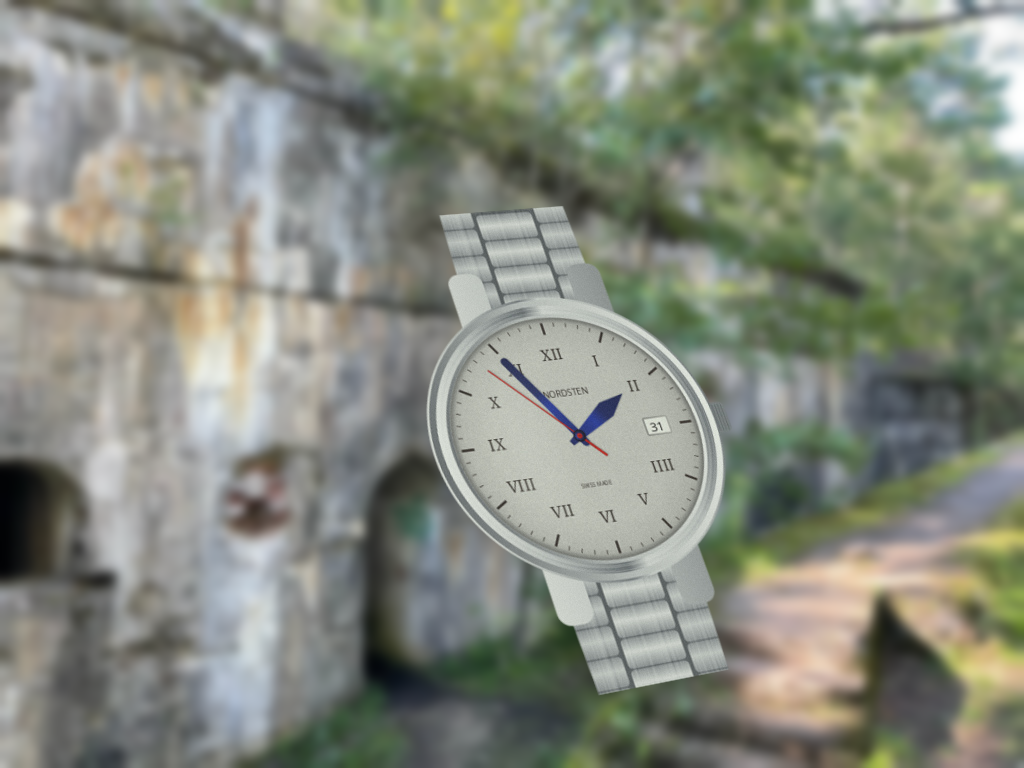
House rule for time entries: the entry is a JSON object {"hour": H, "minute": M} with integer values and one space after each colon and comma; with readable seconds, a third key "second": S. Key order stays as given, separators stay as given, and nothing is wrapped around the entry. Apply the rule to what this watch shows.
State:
{"hour": 1, "minute": 54, "second": 53}
